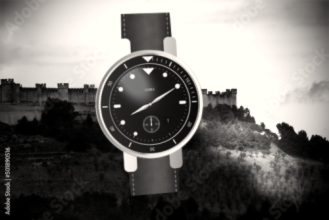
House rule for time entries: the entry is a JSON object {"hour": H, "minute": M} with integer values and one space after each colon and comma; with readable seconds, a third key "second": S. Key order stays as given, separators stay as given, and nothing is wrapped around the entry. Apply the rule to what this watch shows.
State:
{"hour": 8, "minute": 10}
